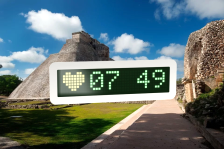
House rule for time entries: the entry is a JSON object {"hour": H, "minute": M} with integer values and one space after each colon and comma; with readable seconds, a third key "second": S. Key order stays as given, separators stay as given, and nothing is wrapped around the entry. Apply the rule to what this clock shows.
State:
{"hour": 7, "minute": 49}
